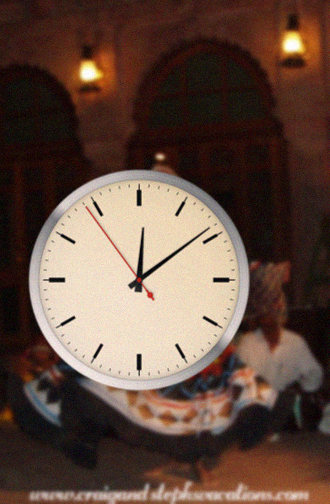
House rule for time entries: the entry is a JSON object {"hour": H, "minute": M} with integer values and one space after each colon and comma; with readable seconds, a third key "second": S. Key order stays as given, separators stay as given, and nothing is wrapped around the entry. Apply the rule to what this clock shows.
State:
{"hour": 12, "minute": 8, "second": 54}
